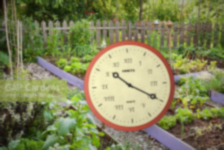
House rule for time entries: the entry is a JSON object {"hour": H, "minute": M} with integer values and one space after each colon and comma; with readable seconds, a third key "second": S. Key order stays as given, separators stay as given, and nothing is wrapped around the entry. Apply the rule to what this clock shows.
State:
{"hour": 10, "minute": 20}
